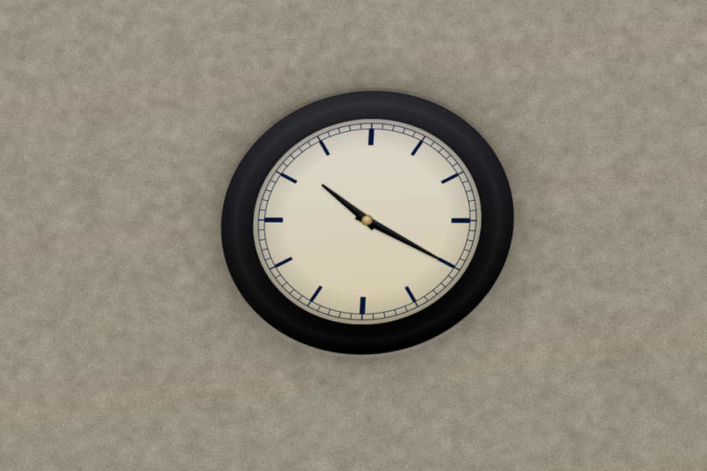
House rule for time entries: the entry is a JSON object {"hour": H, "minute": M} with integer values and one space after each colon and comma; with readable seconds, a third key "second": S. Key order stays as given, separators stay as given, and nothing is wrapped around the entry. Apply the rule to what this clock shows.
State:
{"hour": 10, "minute": 20}
